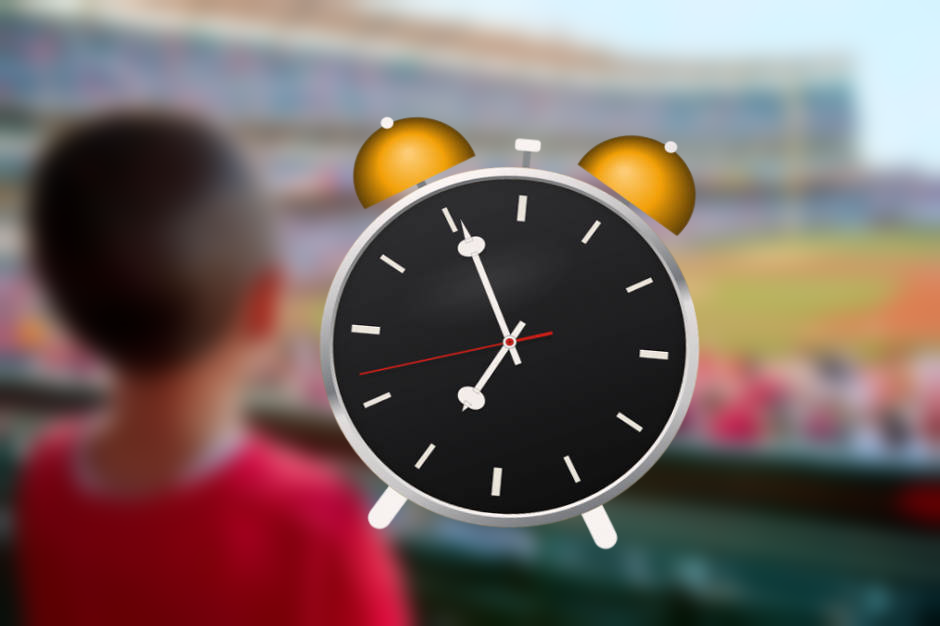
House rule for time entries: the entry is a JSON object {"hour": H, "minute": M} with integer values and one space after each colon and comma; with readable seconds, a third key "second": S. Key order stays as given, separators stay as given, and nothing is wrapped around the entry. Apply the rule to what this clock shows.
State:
{"hour": 6, "minute": 55, "second": 42}
